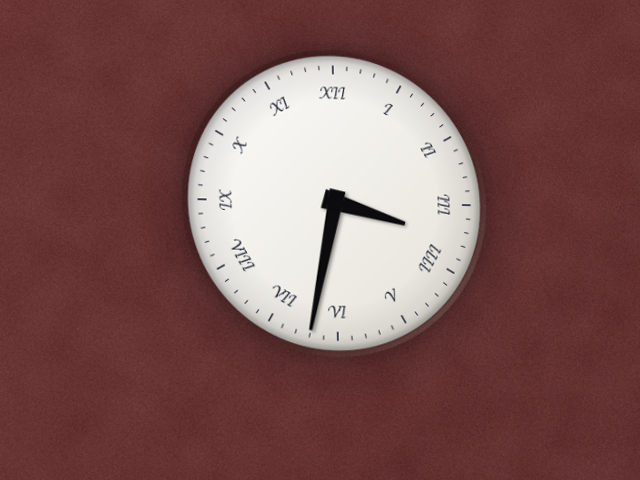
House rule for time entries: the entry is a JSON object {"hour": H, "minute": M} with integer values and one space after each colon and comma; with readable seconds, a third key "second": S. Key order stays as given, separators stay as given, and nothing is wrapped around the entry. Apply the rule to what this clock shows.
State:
{"hour": 3, "minute": 32}
